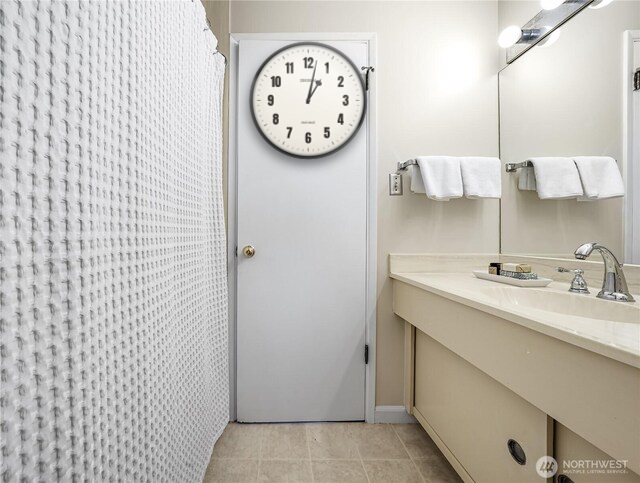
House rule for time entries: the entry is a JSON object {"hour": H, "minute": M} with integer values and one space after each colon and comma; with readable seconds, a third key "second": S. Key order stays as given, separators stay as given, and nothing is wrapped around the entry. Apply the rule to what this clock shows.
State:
{"hour": 1, "minute": 2}
